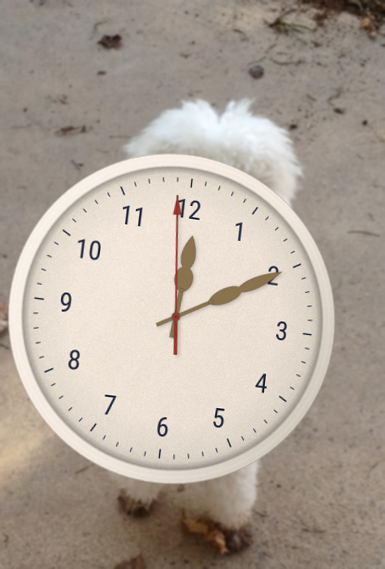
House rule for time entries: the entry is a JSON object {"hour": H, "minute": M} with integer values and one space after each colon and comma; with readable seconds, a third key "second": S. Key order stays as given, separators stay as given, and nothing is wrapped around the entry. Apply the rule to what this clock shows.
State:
{"hour": 12, "minute": 9, "second": 59}
